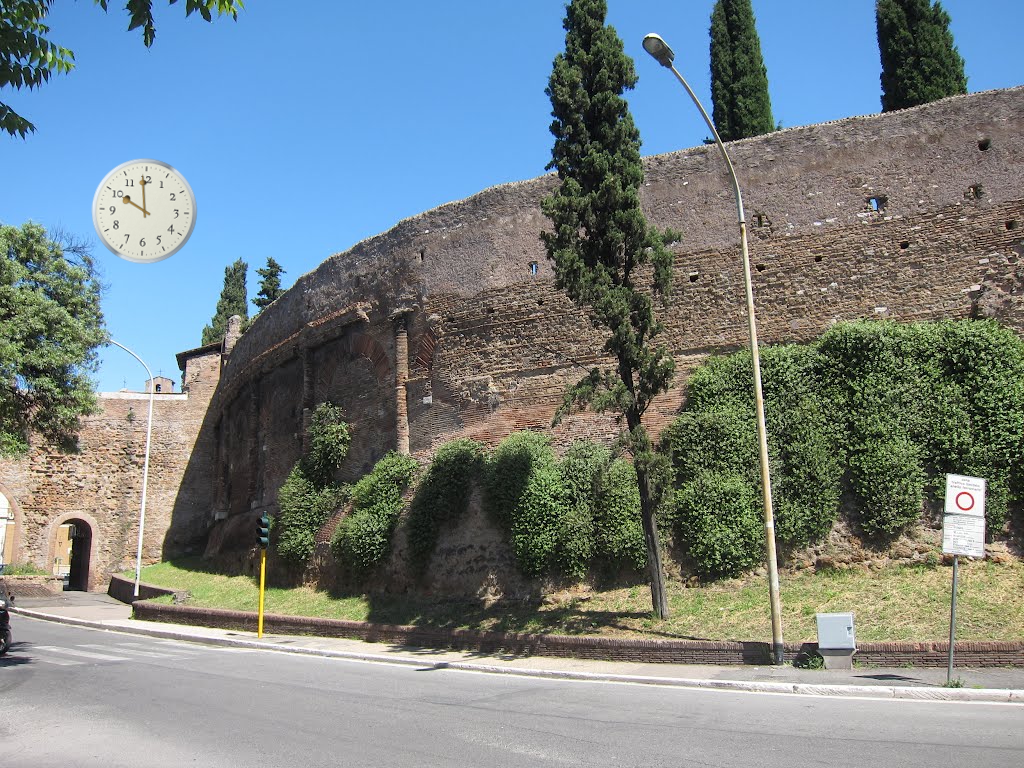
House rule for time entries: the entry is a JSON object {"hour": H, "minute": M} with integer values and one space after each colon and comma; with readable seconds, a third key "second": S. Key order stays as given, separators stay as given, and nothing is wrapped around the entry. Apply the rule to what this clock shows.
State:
{"hour": 9, "minute": 59}
